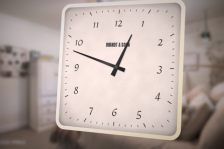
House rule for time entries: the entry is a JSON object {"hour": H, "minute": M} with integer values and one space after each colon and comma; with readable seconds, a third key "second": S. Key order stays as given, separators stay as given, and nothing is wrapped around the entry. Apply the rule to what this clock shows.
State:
{"hour": 12, "minute": 48}
